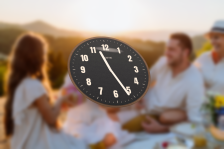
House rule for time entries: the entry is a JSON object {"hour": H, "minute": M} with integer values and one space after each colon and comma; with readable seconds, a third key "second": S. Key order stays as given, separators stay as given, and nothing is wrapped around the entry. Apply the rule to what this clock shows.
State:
{"hour": 11, "minute": 26}
